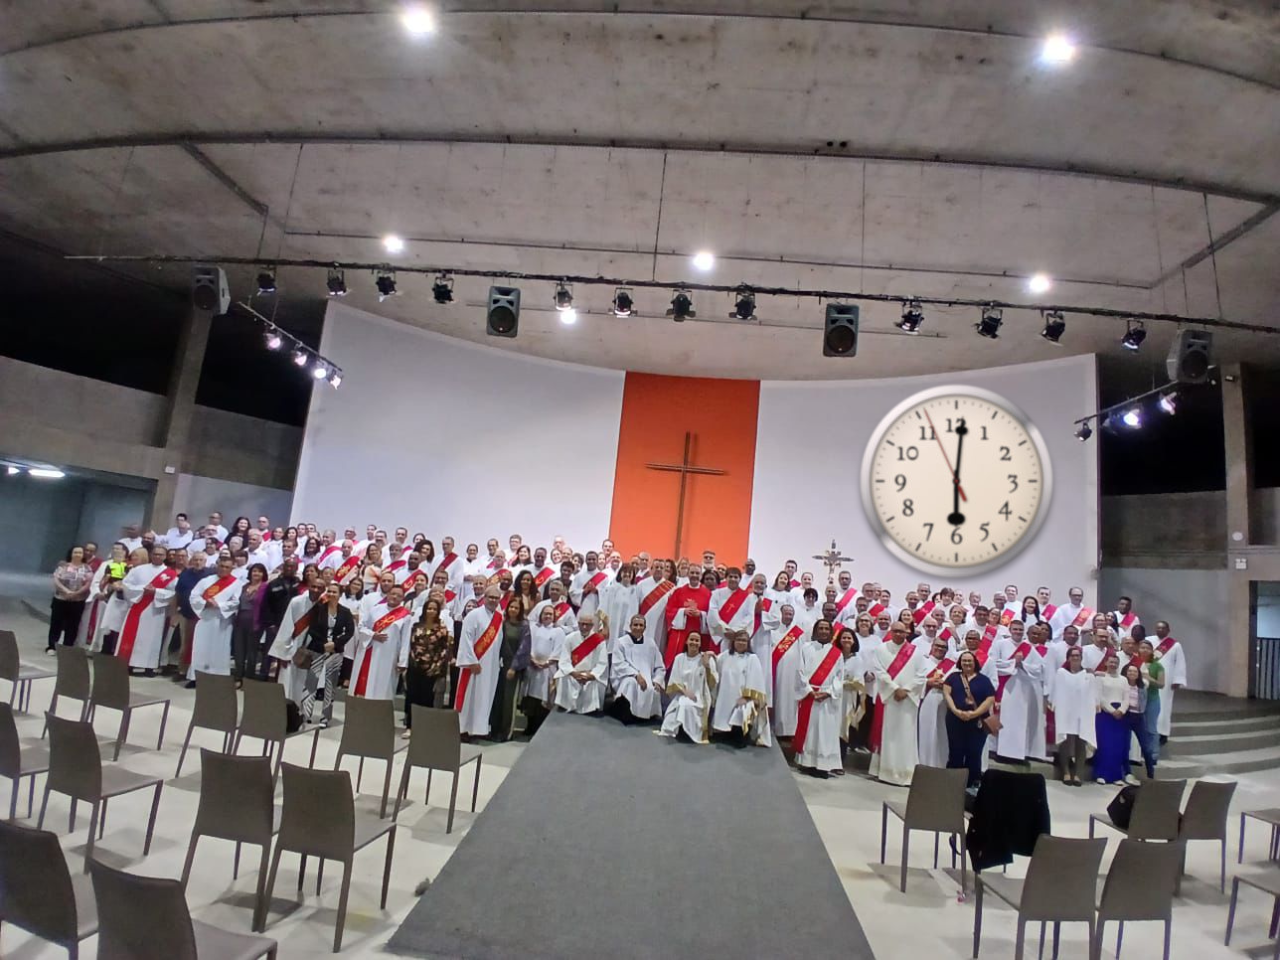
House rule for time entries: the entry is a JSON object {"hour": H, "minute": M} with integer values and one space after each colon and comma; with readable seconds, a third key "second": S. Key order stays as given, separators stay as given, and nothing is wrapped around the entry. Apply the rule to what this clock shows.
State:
{"hour": 6, "minute": 0, "second": 56}
